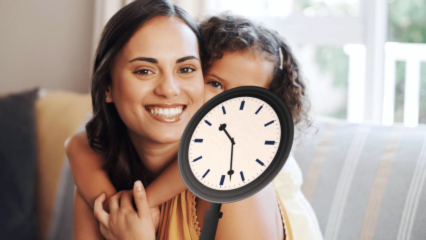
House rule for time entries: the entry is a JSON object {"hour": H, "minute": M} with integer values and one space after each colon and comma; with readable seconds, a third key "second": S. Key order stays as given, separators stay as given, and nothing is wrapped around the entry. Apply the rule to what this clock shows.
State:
{"hour": 10, "minute": 28}
